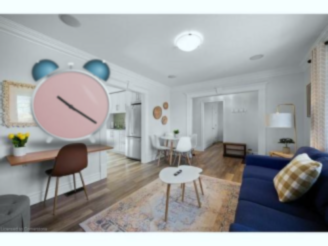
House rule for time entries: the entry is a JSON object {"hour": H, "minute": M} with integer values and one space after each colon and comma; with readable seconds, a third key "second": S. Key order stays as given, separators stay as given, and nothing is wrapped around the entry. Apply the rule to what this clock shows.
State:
{"hour": 10, "minute": 21}
